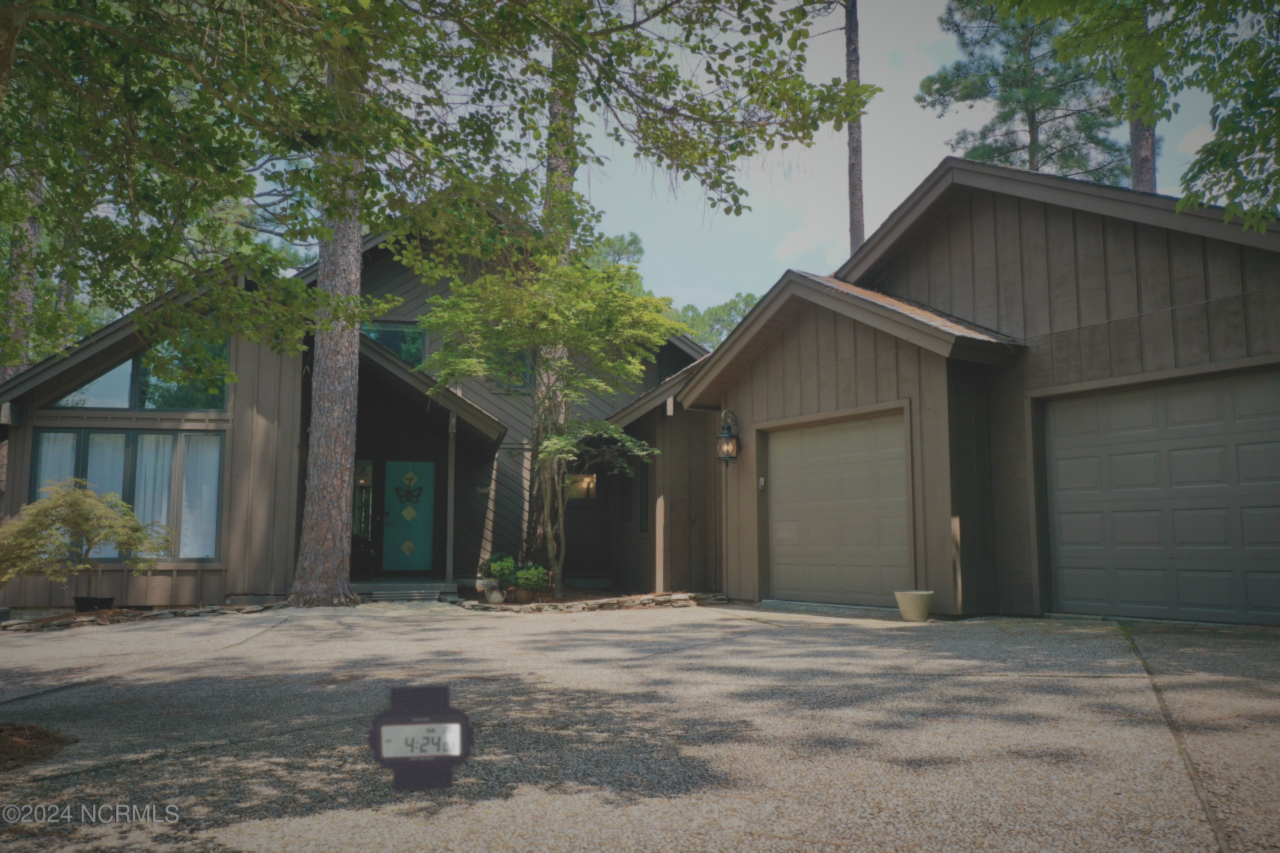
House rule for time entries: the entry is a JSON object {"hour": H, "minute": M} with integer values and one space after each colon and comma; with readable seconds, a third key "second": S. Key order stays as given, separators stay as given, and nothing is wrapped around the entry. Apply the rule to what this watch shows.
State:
{"hour": 4, "minute": 24}
